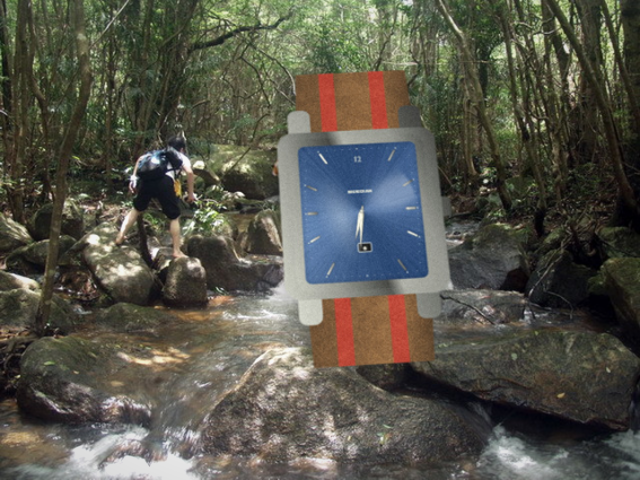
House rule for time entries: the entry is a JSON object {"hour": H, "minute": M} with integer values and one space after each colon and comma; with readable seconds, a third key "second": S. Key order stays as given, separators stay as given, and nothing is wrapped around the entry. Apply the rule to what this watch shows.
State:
{"hour": 6, "minute": 31}
